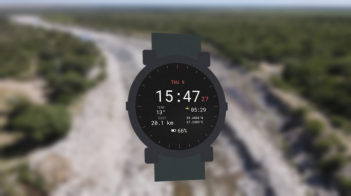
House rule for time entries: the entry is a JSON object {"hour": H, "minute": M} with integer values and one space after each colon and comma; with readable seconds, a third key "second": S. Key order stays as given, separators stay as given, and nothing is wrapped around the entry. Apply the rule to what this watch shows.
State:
{"hour": 15, "minute": 47}
